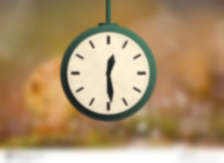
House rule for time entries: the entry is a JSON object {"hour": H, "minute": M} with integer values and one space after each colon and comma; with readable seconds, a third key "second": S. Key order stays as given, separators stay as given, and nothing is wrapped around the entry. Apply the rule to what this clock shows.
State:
{"hour": 12, "minute": 29}
